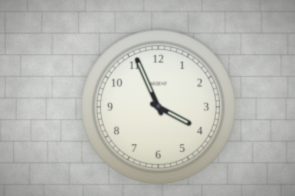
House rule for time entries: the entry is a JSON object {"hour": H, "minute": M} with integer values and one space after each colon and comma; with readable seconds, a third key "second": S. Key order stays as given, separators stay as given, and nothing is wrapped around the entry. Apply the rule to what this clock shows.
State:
{"hour": 3, "minute": 56}
